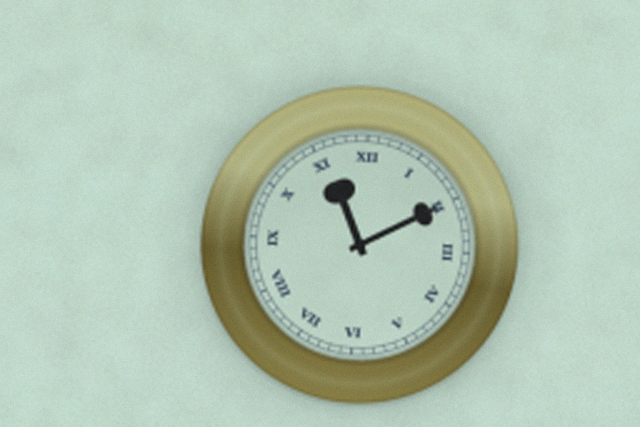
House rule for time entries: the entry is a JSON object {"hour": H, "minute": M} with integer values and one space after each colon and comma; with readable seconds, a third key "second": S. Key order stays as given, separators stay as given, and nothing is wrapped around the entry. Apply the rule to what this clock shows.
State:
{"hour": 11, "minute": 10}
